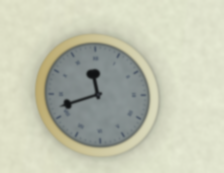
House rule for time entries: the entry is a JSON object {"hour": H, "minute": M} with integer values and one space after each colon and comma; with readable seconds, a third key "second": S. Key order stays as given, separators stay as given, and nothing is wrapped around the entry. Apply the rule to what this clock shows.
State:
{"hour": 11, "minute": 42}
